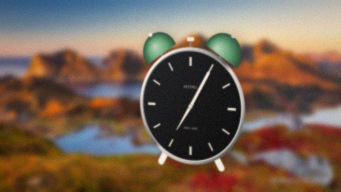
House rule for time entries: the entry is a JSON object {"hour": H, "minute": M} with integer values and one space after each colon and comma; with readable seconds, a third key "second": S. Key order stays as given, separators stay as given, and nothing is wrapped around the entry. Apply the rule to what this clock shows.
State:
{"hour": 7, "minute": 5}
